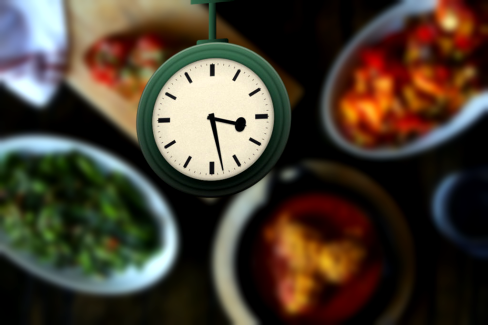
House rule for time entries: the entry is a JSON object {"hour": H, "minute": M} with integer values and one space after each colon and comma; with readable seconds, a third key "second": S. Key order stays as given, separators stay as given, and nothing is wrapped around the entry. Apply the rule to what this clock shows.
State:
{"hour": 3, "minute": 28}
